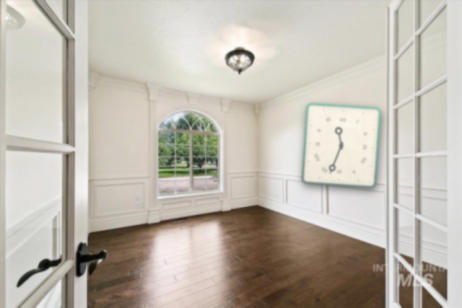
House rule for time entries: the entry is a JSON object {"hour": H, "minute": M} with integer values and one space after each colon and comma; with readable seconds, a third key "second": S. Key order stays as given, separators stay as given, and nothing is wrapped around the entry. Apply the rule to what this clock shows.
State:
{"hour": 11, "minute": 33}
